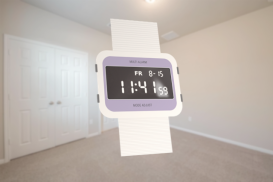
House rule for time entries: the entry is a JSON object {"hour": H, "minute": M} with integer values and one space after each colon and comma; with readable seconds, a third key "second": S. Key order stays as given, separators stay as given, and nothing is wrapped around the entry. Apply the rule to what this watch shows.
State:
{"hour": 11, "minute": 41, "second": 59}
